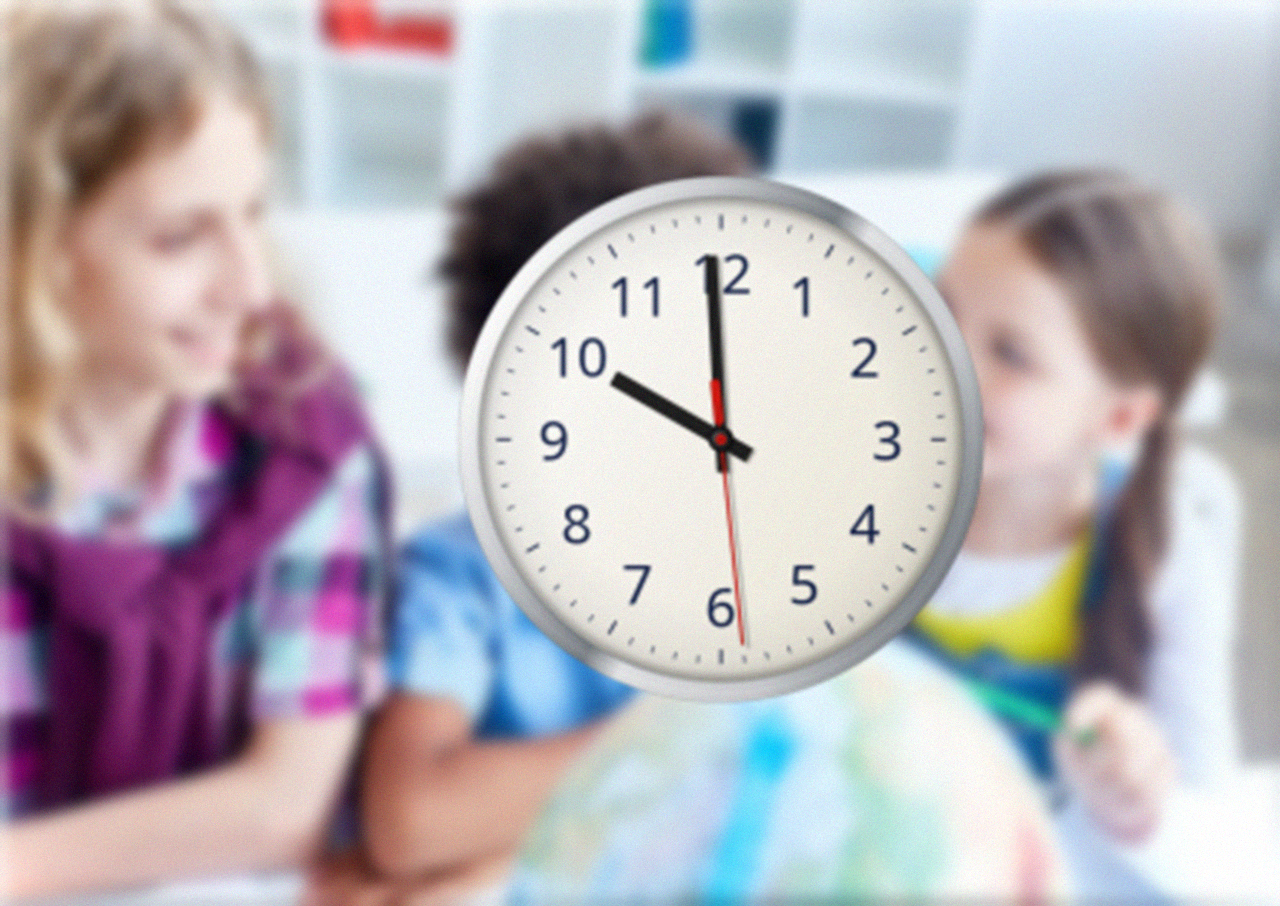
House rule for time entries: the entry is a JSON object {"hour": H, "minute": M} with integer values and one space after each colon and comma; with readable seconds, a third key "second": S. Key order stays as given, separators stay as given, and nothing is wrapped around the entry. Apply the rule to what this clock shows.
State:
{"hour": 9, "minute": 59, "second": 29}
